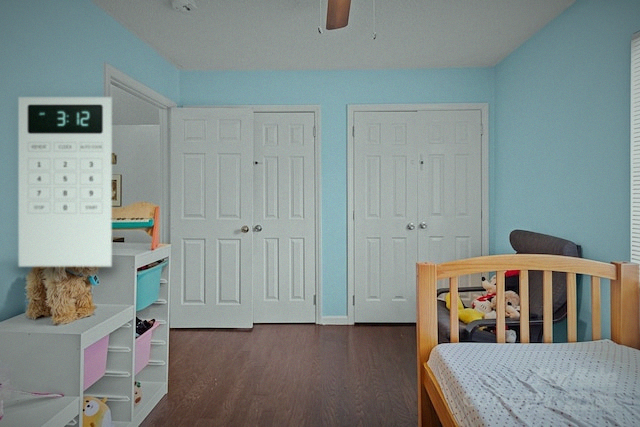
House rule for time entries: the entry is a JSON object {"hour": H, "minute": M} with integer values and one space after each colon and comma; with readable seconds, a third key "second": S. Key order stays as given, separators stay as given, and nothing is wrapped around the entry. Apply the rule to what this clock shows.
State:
{"hour": 3, "minute": 12}
